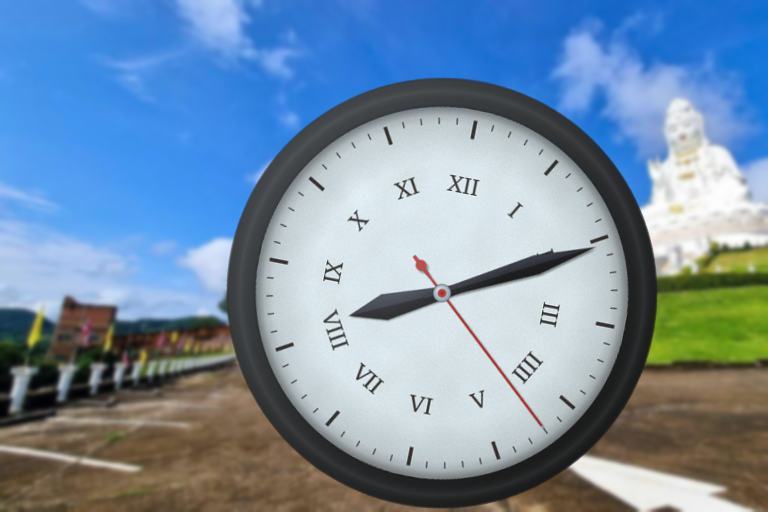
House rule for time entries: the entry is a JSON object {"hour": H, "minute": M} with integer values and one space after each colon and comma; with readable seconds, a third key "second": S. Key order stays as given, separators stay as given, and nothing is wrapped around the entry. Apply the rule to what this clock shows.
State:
{"hour": 8, "minute": 10, "second": 22}
